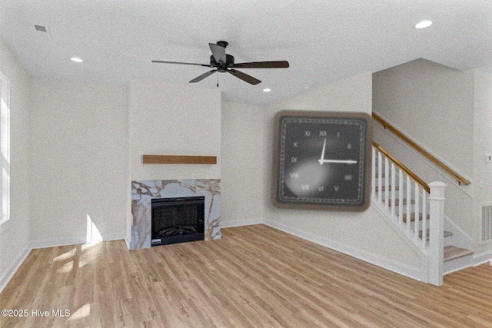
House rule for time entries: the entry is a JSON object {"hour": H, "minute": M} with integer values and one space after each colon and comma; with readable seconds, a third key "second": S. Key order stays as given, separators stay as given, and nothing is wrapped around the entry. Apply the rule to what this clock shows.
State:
{"hour": 12, "minute": 15}
